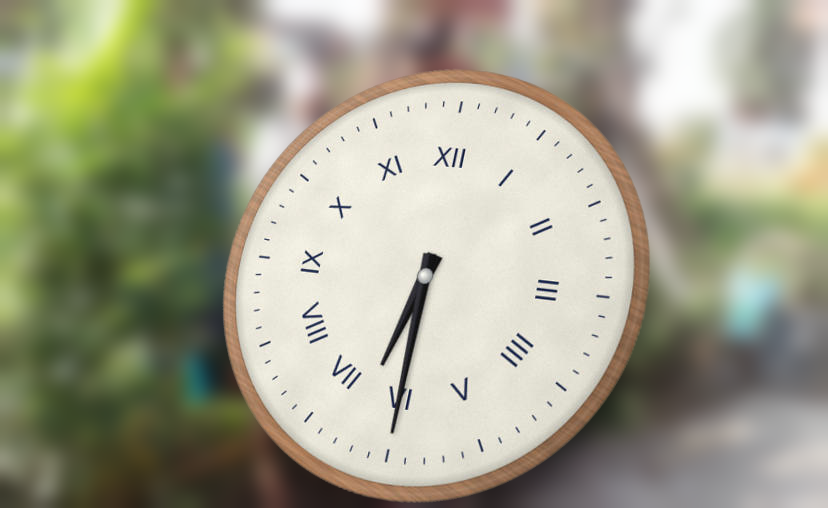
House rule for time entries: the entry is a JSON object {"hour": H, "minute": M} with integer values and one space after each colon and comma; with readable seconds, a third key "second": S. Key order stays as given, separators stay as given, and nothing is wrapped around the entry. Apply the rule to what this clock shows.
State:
{"hour": 6, "minute": 30}
